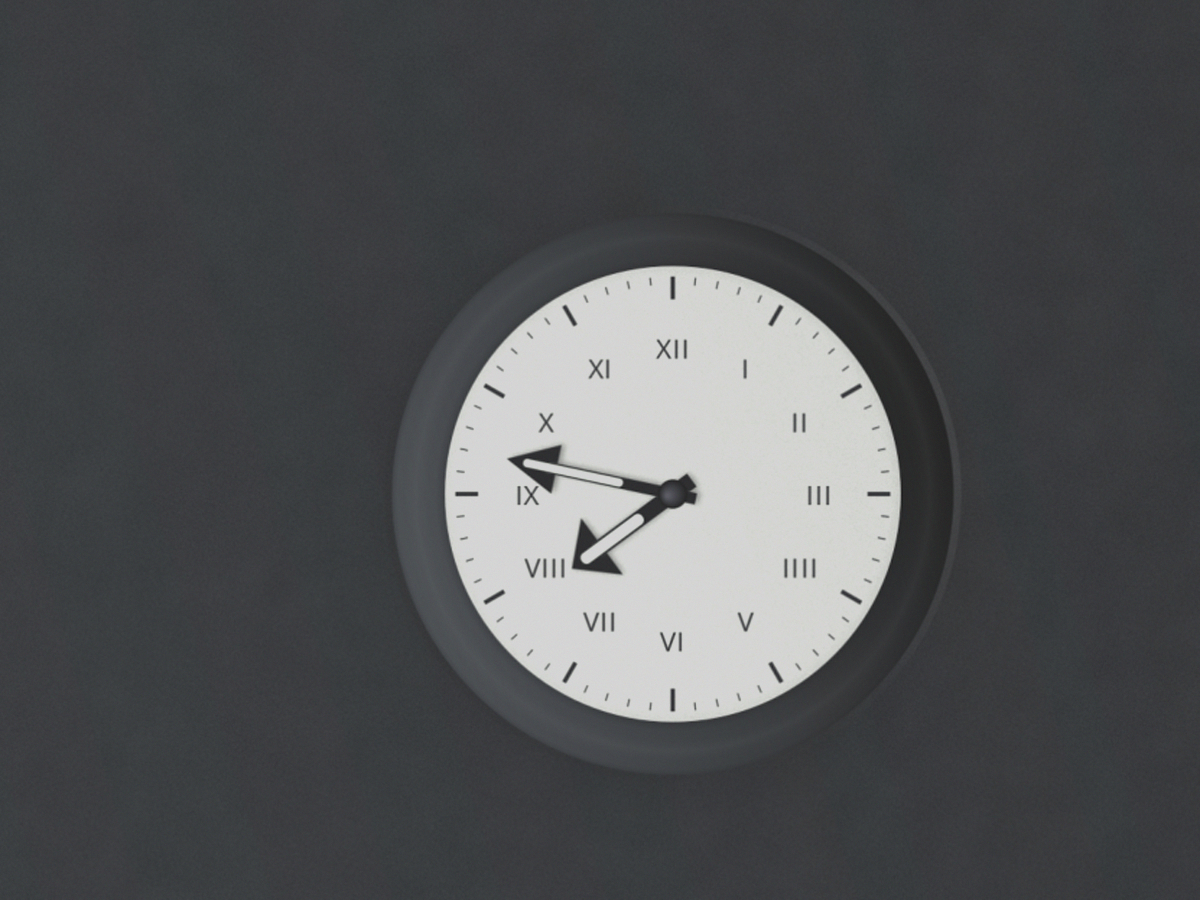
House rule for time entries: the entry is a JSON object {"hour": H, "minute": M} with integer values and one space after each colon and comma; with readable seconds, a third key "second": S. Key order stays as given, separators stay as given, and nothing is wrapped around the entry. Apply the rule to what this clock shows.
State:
{"hour": 7, "minute": 47}
